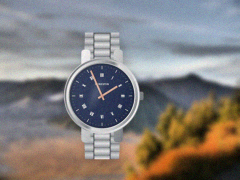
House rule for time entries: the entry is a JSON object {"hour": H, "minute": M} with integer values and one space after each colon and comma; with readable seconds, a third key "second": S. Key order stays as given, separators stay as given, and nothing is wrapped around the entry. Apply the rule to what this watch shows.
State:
{"hour": 1, "minute": 56}
